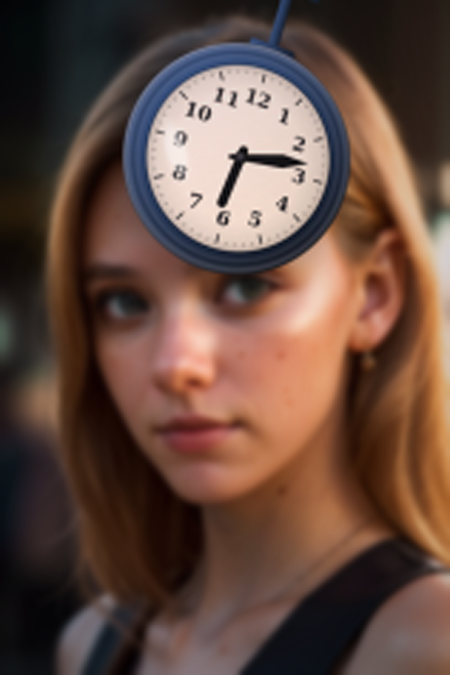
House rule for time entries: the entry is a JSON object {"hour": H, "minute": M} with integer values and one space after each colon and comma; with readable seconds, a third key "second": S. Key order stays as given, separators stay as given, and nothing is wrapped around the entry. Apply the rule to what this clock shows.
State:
{"hour": 6, "minute": 13}
